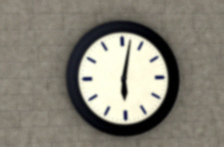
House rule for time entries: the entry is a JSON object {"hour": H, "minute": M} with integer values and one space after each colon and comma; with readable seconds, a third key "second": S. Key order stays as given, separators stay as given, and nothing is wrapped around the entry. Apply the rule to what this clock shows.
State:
{"hour": 6, "minute": 2}
